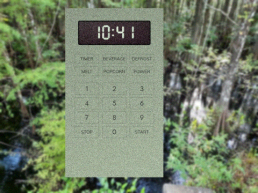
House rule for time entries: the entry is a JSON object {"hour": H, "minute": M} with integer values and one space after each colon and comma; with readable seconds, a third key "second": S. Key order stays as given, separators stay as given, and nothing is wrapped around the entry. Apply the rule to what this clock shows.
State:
{"hour": 10, "minute": 41}
